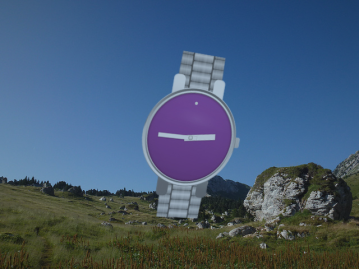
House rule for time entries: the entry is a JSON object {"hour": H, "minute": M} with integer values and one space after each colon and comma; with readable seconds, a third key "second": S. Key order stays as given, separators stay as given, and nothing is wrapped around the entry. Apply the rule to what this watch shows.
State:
{"hour": 2, "minute": 45}
